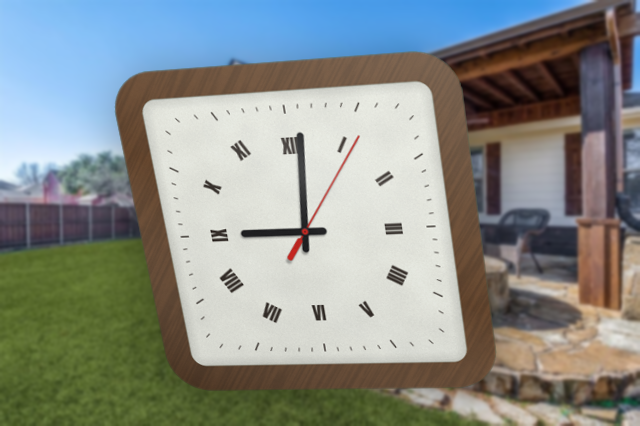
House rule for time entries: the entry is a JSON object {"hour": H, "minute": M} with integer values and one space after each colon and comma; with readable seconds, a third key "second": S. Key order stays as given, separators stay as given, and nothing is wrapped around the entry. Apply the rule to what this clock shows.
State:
{"hour": 9, "minute": 1, "second": 6}
